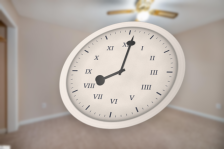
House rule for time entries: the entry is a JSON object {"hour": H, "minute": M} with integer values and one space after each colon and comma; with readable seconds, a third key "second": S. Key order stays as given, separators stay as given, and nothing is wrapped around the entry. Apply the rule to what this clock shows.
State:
{"hour": 8, "minute": 1}
